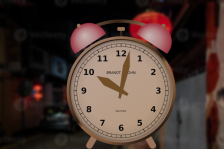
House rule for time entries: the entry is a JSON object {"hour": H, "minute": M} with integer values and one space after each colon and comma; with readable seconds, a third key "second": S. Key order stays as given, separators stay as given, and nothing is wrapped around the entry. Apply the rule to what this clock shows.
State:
{"hour": 10, "minute": 2}
